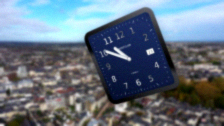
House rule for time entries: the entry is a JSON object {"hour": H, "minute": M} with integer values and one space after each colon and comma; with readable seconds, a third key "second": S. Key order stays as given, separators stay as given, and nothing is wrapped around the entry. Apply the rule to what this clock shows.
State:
{"hour": 10, "minute": 51}
